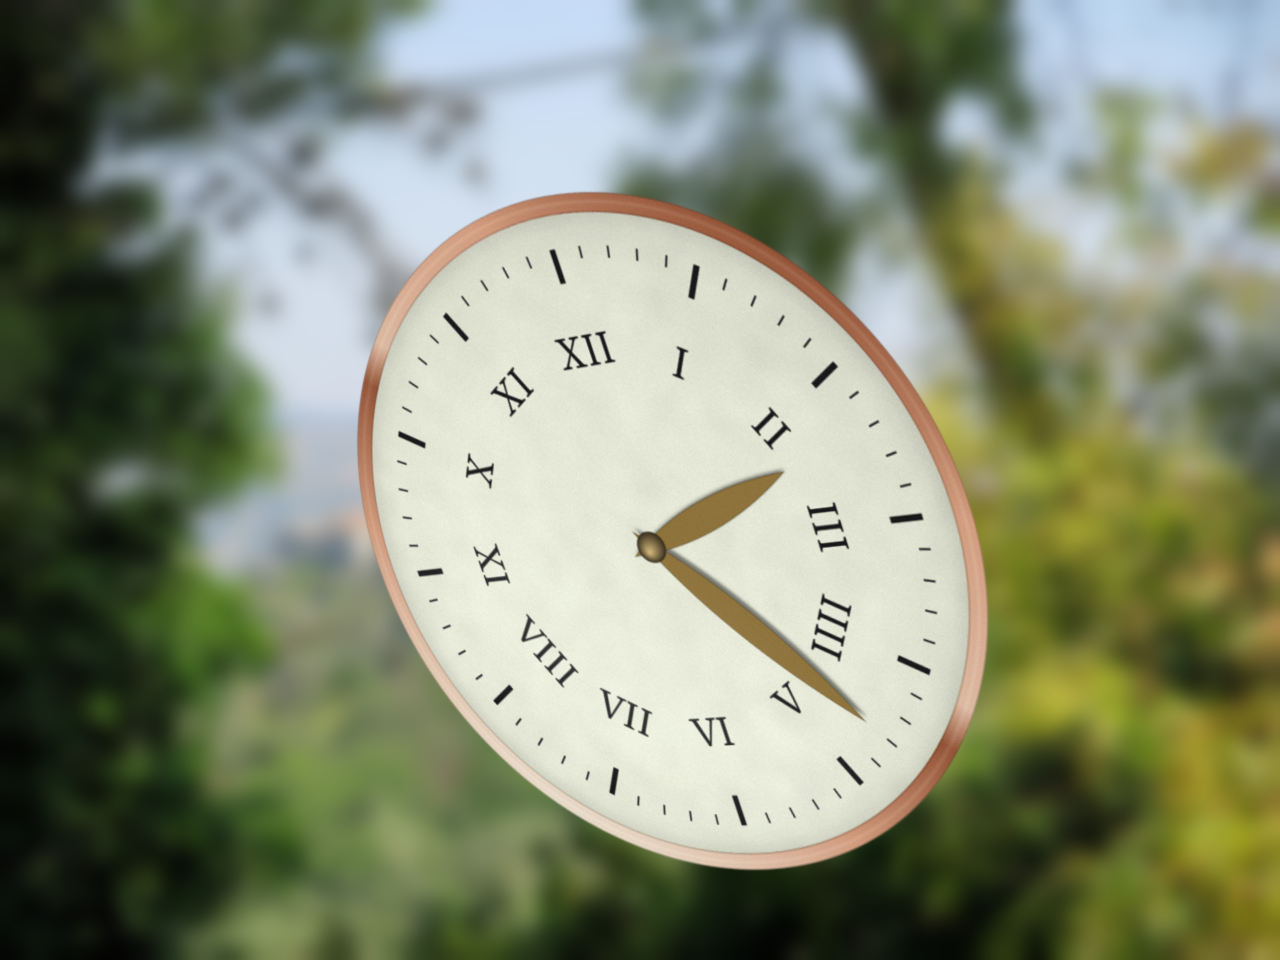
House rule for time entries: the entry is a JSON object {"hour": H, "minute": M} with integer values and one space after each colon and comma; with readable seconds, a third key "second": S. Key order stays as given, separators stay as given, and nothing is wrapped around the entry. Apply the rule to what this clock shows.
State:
{"hour": 2, "minute": 23}
